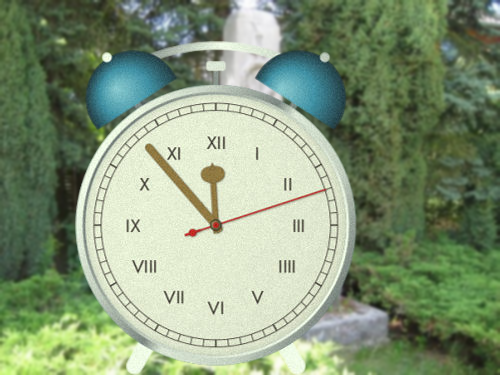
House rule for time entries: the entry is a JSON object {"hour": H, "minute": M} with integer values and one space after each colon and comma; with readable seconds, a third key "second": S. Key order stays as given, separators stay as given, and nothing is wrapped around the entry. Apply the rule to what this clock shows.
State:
{"hour": 11, "minute": 53, "second": 12}
